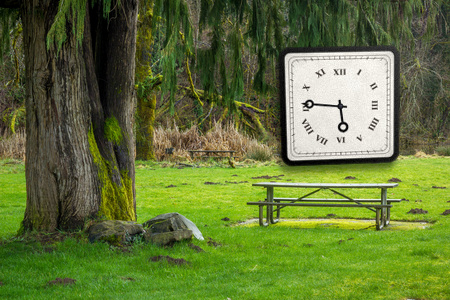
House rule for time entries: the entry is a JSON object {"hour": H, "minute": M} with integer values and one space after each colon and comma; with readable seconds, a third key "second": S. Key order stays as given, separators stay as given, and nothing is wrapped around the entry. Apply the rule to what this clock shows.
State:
{"hour": 5, "minute": 46}
